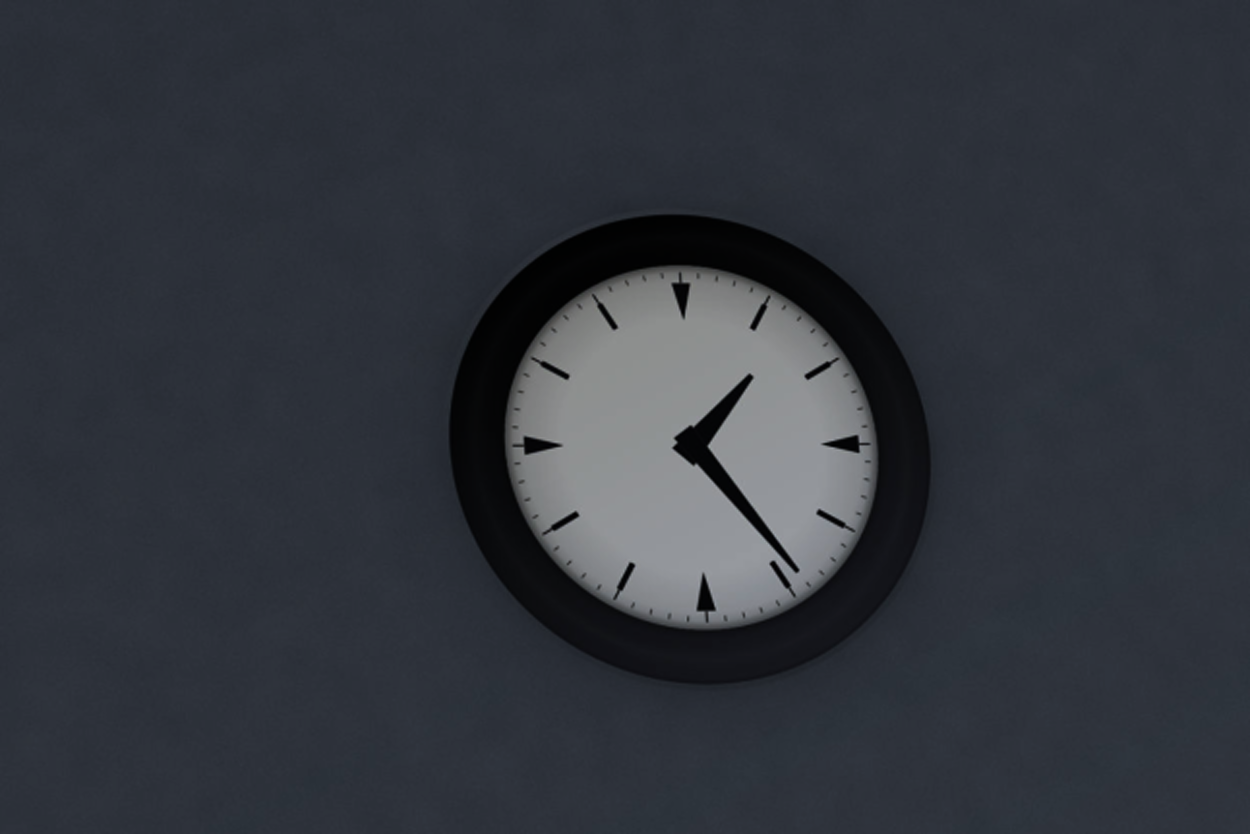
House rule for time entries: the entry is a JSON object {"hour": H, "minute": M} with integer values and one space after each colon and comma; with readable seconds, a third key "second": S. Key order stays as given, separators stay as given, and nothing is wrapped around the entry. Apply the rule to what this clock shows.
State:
{"hour": 1, "minute": 24}
